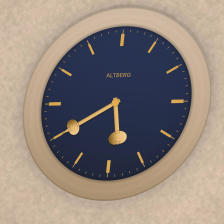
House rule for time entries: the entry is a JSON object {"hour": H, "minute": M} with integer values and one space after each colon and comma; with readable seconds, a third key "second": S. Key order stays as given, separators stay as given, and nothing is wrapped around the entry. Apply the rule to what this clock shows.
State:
{"hour": 5, "minute": 40}
